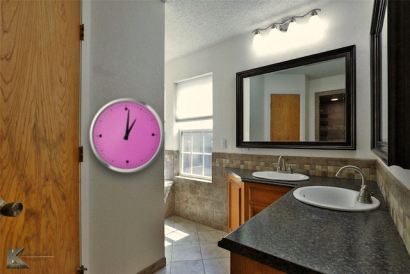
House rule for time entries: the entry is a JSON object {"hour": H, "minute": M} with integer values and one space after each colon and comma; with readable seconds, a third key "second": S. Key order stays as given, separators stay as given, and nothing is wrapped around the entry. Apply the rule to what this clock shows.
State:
{"hour": 1, "minute": 1}
